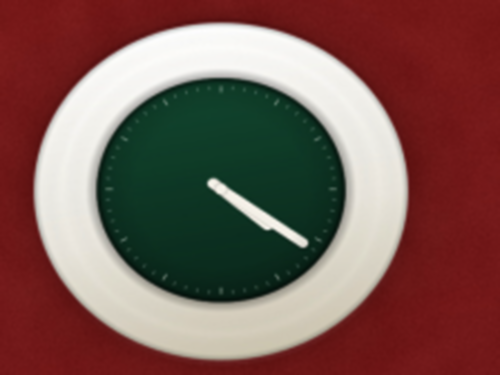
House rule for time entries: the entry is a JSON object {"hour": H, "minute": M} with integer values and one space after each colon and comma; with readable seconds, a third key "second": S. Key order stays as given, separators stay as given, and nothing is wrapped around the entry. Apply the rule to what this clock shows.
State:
{"hour": 4, "minute": 21}
